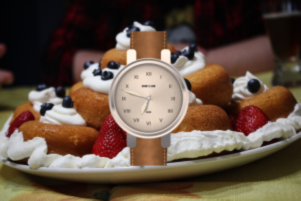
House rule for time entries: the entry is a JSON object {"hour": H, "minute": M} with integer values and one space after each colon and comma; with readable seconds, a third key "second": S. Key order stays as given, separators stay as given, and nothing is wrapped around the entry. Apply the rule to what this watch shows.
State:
{"hour": 6, "minute": 48}
